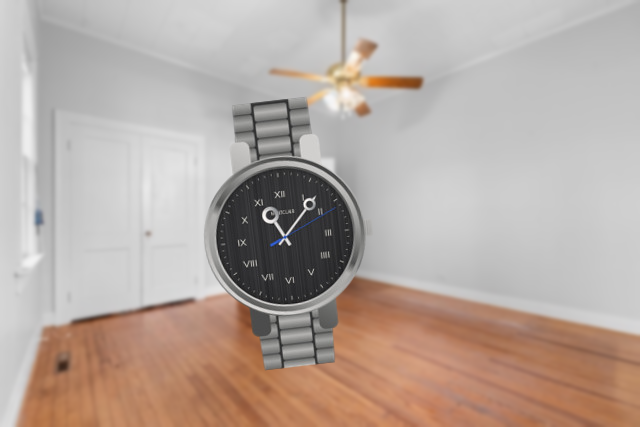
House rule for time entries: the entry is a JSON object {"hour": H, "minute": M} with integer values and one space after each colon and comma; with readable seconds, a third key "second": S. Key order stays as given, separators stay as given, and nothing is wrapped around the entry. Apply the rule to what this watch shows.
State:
{"hour": 11, "minute": 7, "second": 11}
